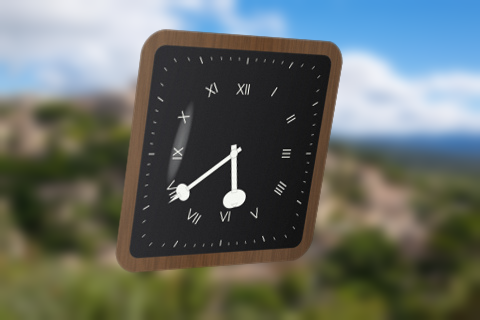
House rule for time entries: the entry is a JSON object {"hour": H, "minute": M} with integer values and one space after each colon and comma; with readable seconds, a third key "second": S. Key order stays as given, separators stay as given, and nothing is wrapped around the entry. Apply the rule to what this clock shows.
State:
{"hour": 5, "minute": 39}
